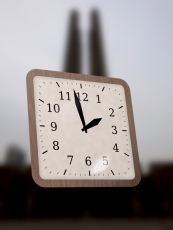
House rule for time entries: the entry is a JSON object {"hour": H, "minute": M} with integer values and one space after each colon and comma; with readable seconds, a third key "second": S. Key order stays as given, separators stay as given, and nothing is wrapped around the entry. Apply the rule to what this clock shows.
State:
{"hour": 1, "minute": 58}
